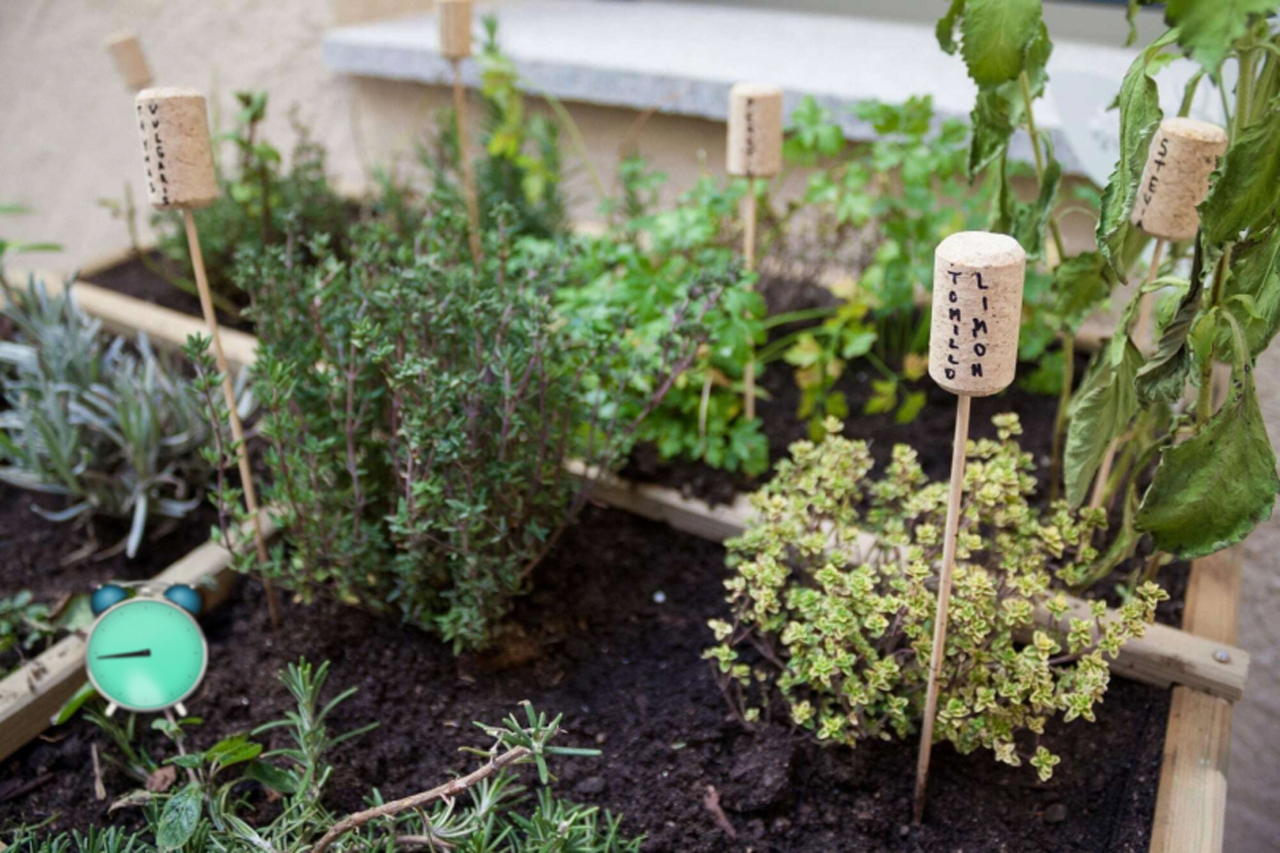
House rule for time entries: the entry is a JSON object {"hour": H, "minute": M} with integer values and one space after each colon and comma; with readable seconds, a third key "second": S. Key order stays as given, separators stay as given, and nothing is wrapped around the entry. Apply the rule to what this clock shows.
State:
{"hour": 8, "minute": 44}
